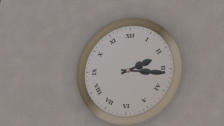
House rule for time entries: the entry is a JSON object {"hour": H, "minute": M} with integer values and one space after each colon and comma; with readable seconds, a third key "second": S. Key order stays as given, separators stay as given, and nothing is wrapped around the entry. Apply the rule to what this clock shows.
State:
{"hour": 2, "minute": 16}
